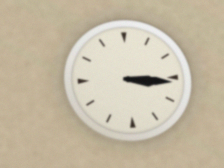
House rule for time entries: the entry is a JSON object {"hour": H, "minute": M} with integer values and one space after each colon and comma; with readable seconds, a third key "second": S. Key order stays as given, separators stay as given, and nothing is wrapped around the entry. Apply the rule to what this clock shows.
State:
{"hour": 3, "minute": 16}
